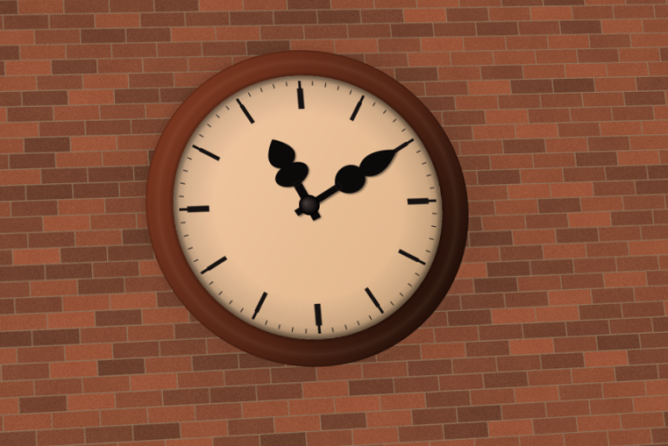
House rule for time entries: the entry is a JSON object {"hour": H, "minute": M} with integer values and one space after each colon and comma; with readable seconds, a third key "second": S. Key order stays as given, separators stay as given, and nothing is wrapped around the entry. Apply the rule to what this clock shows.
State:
{"hour": 11, "minute": 10}
